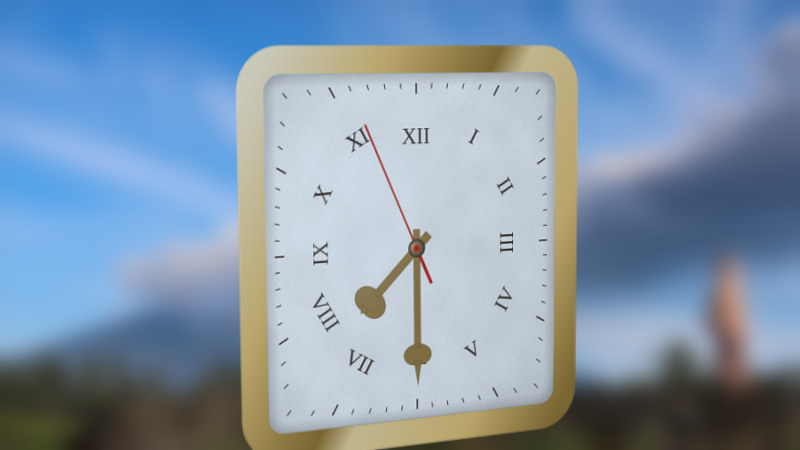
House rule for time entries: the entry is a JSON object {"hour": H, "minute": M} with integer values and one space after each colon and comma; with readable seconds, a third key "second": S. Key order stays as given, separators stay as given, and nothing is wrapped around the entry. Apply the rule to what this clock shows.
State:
{"hour": 7, "minute": 29, "second": 56}
